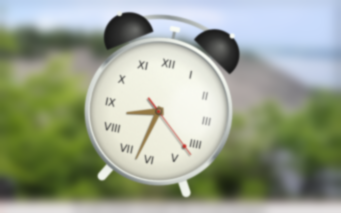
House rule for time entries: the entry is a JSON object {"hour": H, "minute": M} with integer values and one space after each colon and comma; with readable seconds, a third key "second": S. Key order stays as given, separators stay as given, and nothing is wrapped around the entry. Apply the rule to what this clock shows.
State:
{"hour": 8, "minute": 32, "second": 22}
